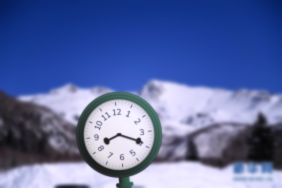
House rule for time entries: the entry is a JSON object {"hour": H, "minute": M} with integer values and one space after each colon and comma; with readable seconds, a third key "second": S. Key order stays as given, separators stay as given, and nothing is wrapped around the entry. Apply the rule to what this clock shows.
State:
{"hour": 8, "minute": 19}
